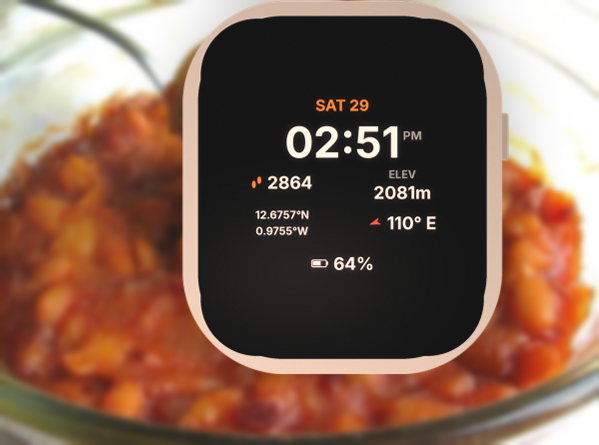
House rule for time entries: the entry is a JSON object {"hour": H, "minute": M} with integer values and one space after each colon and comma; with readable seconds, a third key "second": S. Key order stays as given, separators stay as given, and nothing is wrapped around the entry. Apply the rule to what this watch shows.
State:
{"hour": 2, "minute": 51}
